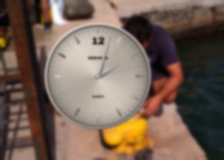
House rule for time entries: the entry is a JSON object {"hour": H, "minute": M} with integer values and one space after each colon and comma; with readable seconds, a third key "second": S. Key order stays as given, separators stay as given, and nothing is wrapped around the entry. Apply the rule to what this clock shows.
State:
{"hour": 2, "minute": 3}
